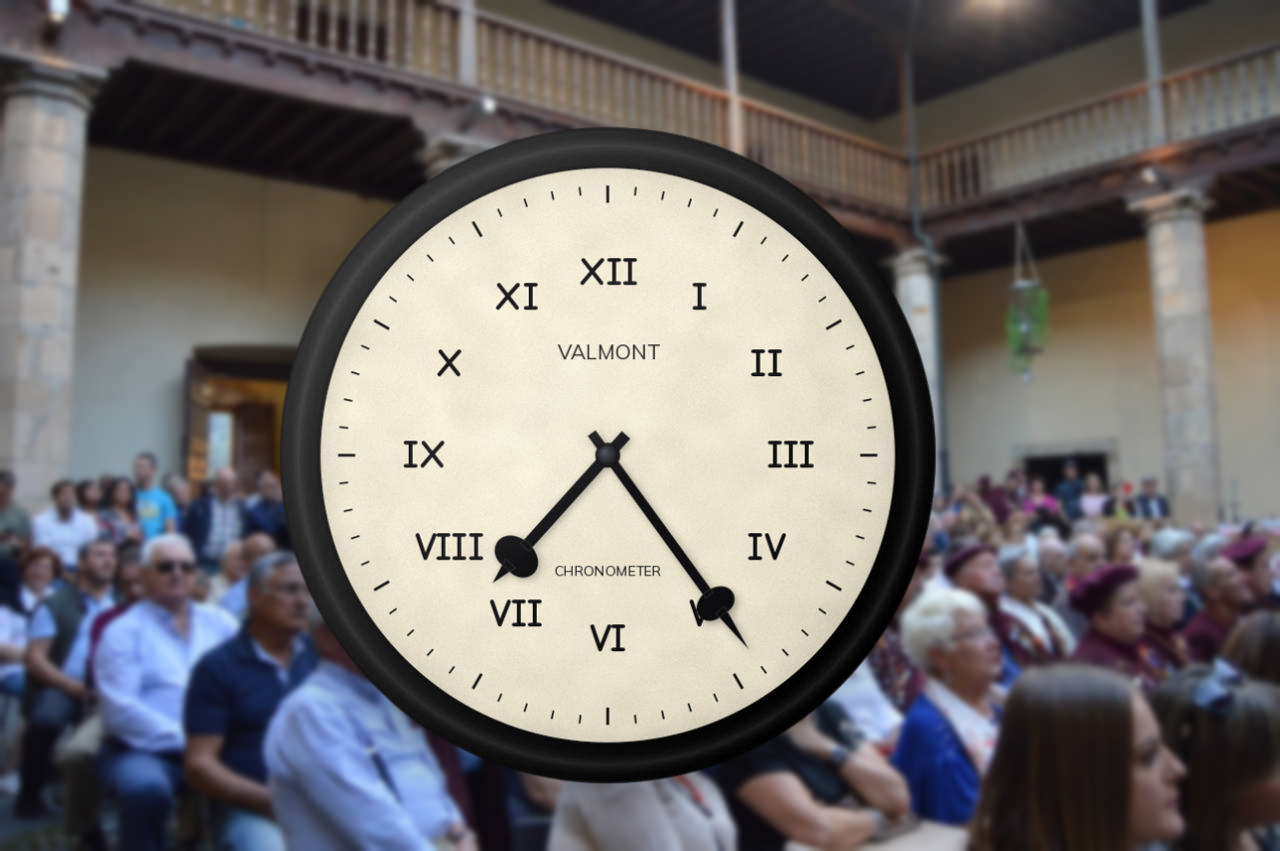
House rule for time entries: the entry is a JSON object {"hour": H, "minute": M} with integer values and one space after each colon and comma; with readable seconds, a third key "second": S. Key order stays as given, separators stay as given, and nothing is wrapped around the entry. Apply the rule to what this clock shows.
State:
{"hour": 7, "minute": 24}
